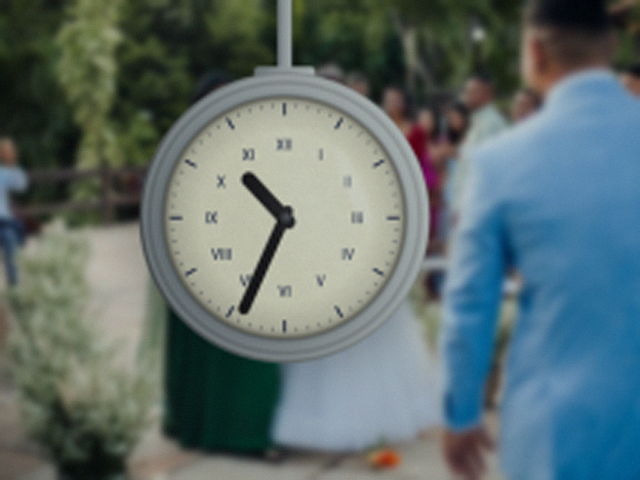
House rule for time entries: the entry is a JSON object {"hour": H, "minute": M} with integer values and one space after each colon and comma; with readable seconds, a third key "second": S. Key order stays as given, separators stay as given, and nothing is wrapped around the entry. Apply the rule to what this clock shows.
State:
{"hour": 10, "minute": 34}
